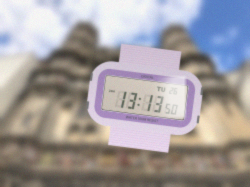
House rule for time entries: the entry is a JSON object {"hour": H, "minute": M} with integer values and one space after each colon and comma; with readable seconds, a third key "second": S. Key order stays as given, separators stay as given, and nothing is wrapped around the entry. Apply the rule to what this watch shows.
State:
{"hour": 13, "minute": 13, "second": 50}
